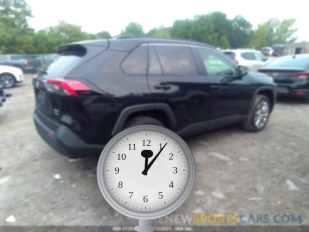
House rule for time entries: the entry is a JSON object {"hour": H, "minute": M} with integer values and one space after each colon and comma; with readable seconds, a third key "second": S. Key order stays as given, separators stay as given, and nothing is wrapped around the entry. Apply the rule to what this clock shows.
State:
{"hour": 12, "minute": 6}
